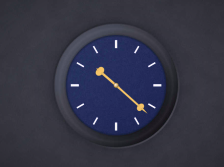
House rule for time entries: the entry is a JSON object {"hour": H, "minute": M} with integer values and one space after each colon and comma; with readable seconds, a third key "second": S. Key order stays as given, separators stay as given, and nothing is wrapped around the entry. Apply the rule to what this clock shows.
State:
{"hour": 10, "minute": 22}
